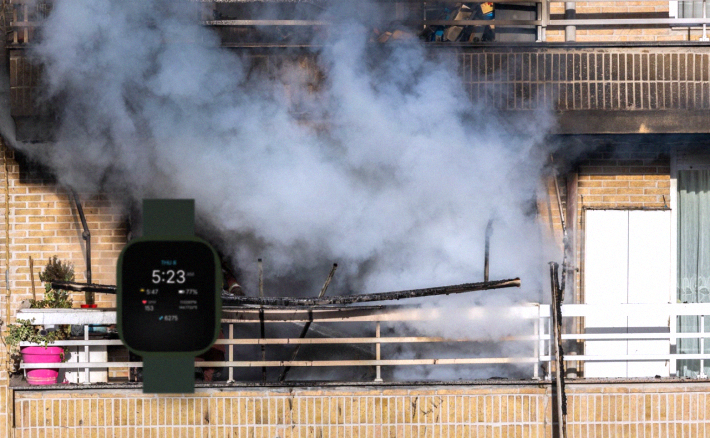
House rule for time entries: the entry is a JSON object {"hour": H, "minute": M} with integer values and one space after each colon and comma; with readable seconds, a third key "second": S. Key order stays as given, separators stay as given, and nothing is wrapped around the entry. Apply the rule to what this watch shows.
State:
{"hour": 5, "minute": 23}
